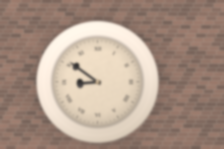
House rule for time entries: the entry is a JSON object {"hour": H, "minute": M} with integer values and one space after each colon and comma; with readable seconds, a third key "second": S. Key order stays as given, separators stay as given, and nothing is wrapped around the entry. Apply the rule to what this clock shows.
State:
{"hour": 8, "minute": 51}
